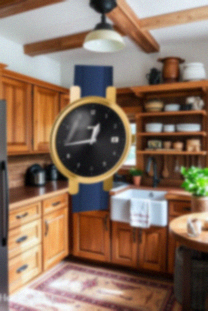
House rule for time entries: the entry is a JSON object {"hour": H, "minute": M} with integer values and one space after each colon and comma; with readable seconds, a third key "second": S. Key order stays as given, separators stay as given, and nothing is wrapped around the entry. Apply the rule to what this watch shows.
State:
{"hour": 12, "minute": 44}
